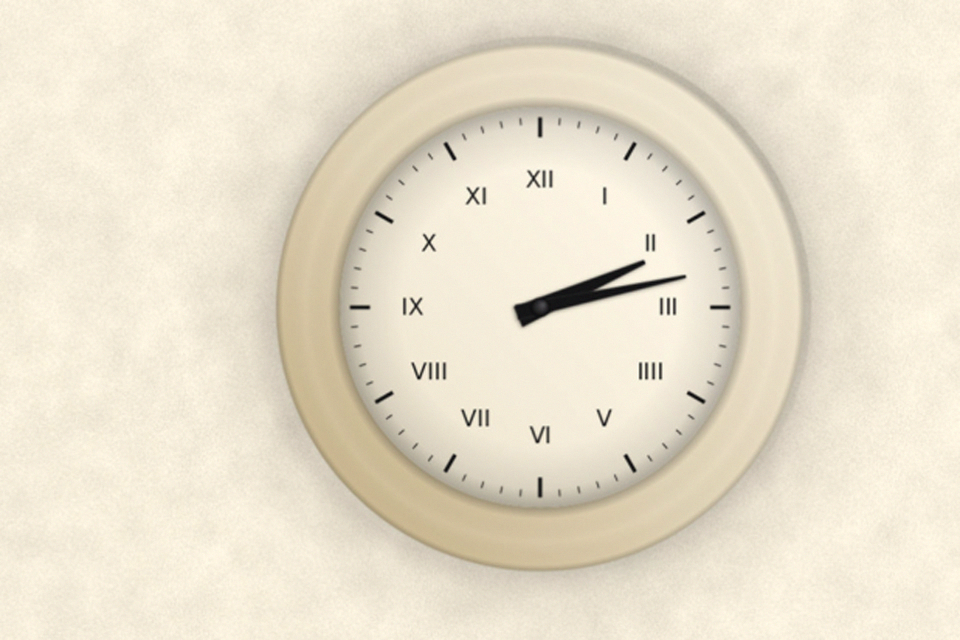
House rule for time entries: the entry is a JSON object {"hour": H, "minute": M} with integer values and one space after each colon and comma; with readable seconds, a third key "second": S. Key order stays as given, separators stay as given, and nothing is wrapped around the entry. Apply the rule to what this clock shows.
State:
{"hour": 2, "minute": 13}
